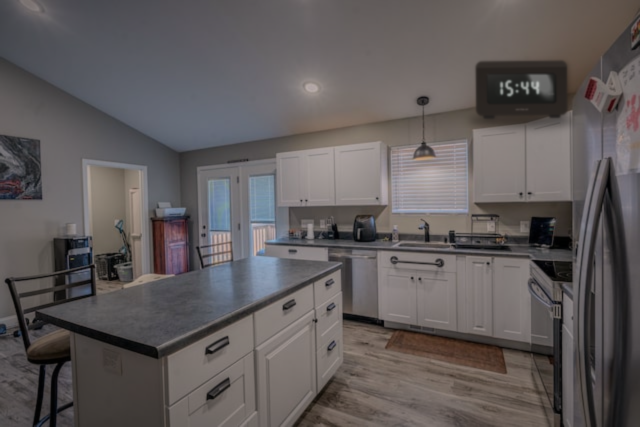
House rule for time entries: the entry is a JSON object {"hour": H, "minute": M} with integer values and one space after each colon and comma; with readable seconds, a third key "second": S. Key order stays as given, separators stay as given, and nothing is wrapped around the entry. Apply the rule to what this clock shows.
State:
{"hour": 15, "minute": 44}
